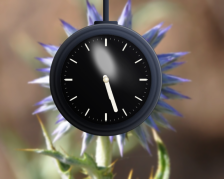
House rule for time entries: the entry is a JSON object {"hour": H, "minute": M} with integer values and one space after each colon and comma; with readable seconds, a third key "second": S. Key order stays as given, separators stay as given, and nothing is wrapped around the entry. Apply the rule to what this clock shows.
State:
{"hour": 5, "minute": 27}
